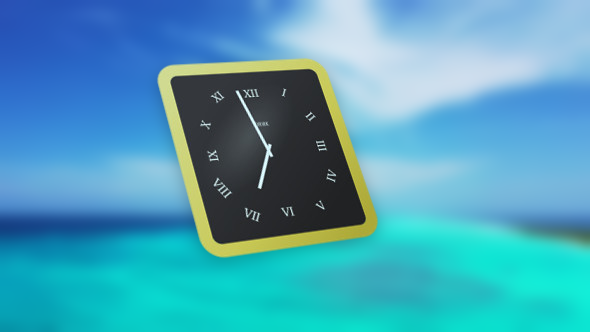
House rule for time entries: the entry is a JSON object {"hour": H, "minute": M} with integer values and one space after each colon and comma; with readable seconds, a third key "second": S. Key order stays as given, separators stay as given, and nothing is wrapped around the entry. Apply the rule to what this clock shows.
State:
{"hour": 6, "minute": 58}
